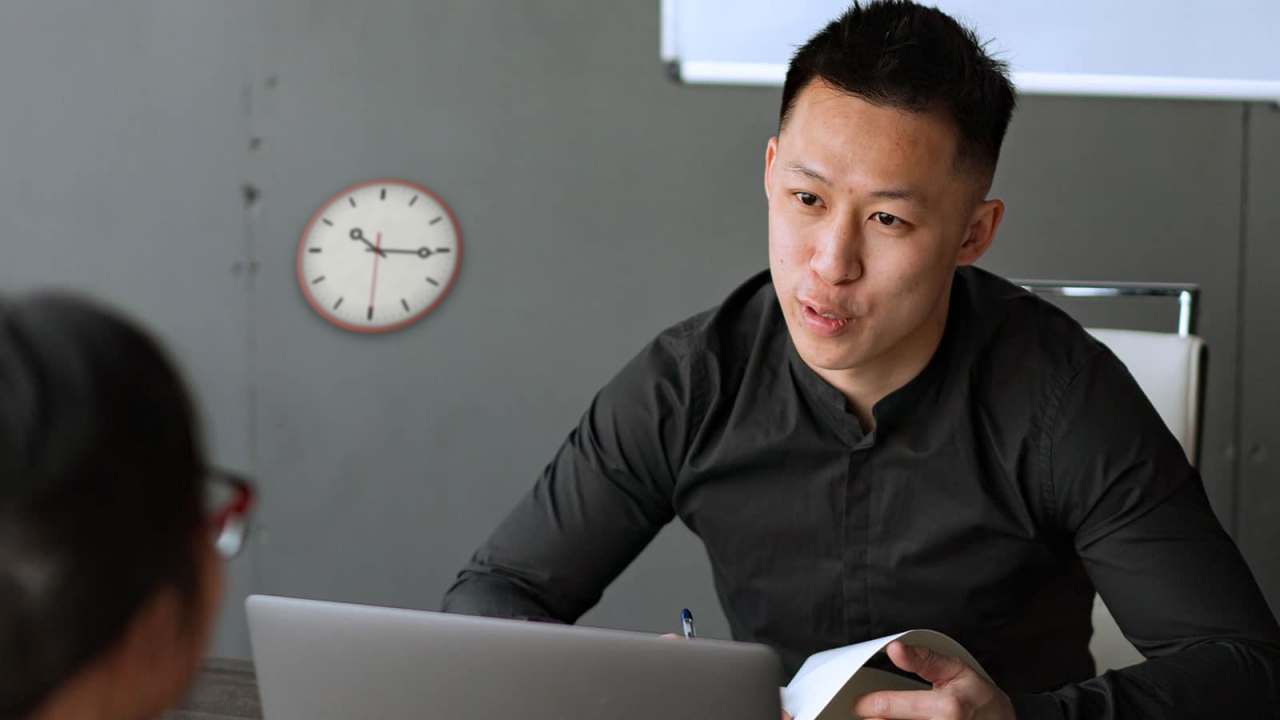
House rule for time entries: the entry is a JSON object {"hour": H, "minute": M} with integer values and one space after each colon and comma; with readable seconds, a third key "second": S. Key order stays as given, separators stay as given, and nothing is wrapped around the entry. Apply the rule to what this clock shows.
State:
{"hour": 10, "minute": 15, "second": 30}
